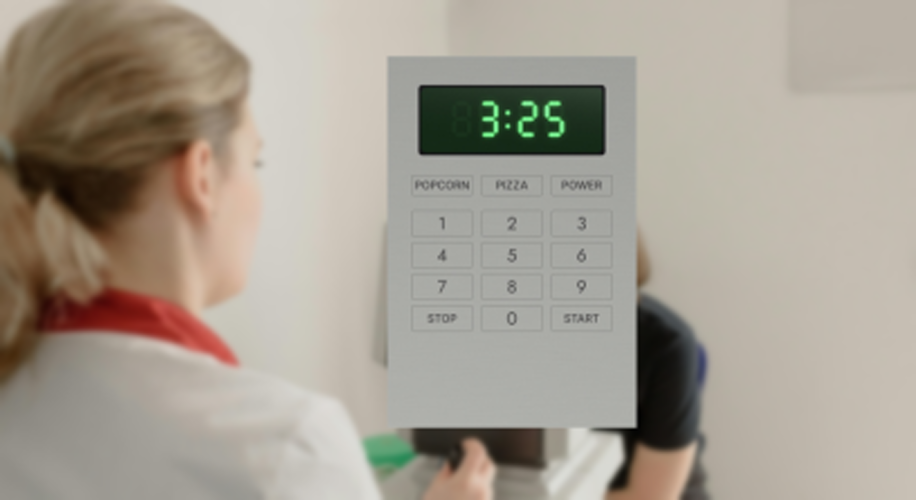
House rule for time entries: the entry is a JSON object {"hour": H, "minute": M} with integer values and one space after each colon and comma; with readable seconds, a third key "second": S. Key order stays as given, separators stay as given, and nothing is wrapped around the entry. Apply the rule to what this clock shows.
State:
{"hour": 3, "minute": 25}
